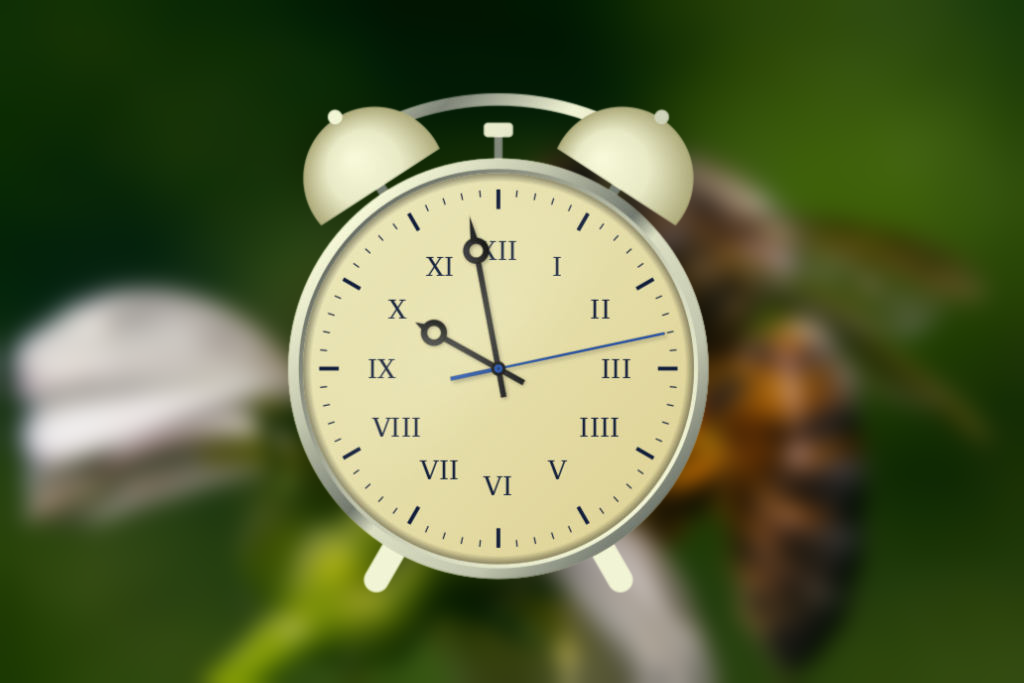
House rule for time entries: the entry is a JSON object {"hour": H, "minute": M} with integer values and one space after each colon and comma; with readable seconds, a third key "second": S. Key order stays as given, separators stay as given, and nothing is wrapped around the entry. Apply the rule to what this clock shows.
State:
{"hour": 9, "minute": 58, "second": 13}
